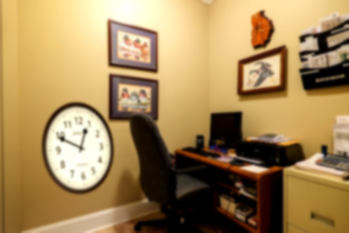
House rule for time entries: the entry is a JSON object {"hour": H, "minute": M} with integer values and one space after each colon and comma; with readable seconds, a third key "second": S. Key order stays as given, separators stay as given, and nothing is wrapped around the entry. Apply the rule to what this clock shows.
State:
{"hour": 12, "minute": 49}
